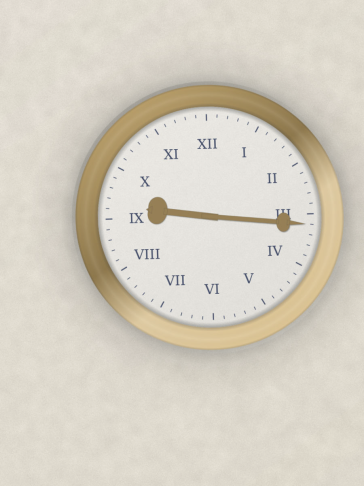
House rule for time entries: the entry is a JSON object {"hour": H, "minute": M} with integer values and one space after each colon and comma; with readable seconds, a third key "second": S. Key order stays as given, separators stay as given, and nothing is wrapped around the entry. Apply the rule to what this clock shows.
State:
{"hour": 9, "minute": 16}
